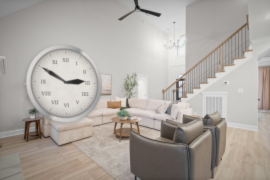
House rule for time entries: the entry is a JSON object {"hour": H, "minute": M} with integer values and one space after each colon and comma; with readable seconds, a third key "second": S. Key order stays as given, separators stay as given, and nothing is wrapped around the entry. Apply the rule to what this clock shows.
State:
{"hour": 2, "minute": 50}
